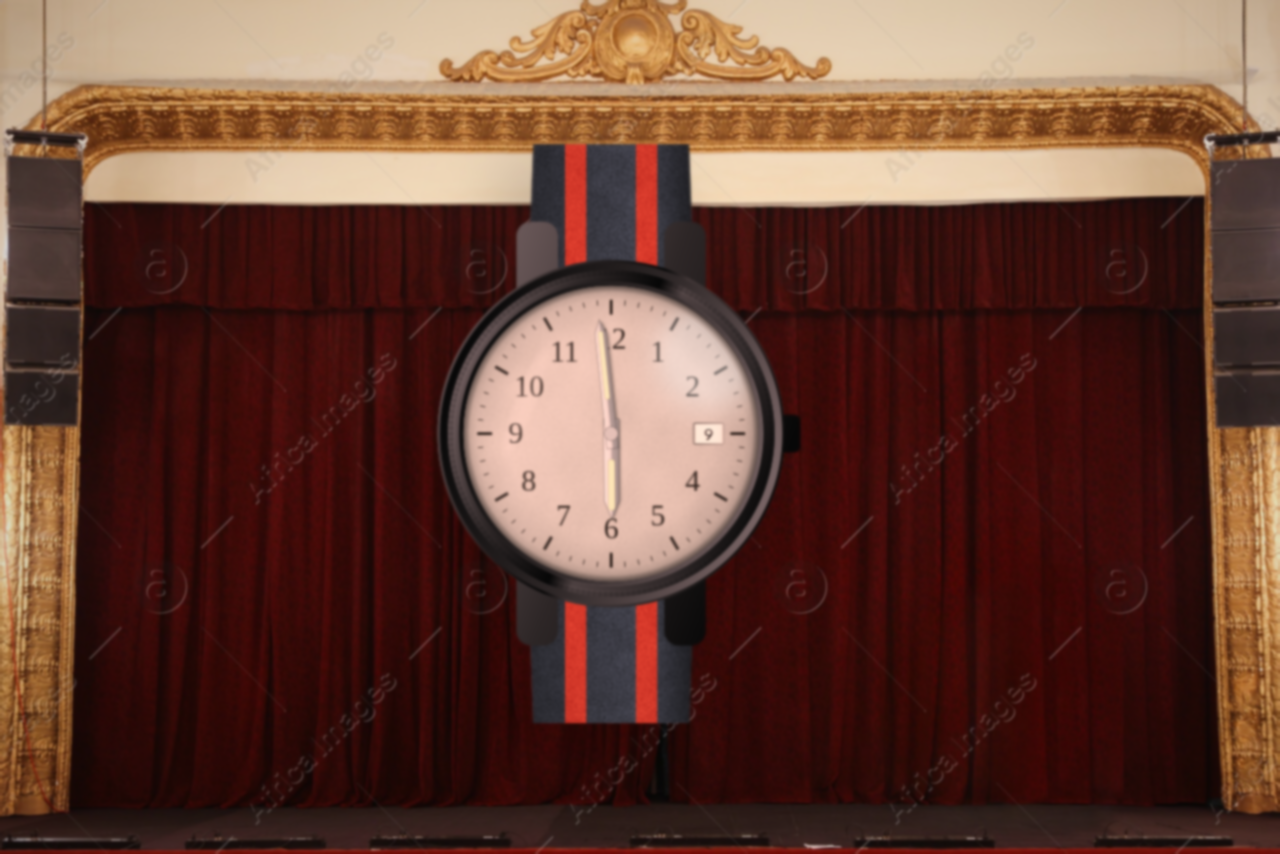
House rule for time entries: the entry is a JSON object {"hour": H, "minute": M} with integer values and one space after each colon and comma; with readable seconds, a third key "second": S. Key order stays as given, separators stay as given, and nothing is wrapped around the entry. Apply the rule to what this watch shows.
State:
{"hour": 5, "minute": 59}
